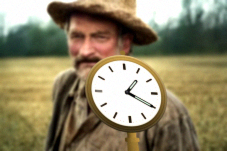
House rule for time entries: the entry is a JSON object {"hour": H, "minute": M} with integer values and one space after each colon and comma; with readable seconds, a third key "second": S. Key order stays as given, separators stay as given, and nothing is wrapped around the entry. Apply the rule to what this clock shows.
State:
{"hour": 1, "minute": 20}
